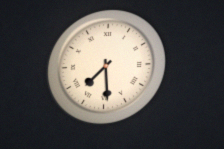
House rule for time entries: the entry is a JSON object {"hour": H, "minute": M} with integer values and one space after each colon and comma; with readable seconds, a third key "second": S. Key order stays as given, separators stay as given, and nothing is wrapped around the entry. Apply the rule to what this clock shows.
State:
{"hour": 7, "minute": 29}
